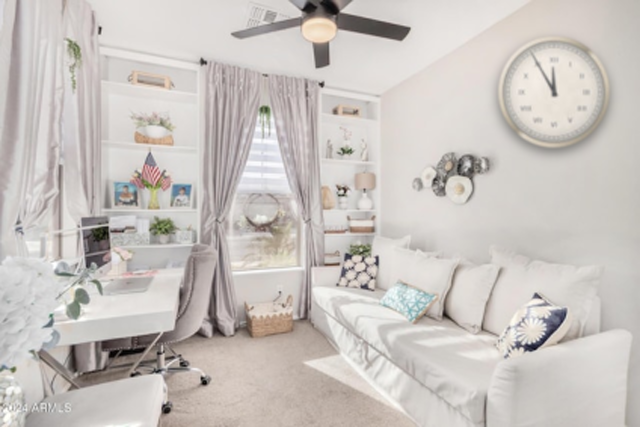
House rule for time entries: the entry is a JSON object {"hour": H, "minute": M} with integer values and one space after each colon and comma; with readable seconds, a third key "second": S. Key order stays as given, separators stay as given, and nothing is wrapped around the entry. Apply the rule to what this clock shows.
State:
{"hour": 11, "minute": 55}
